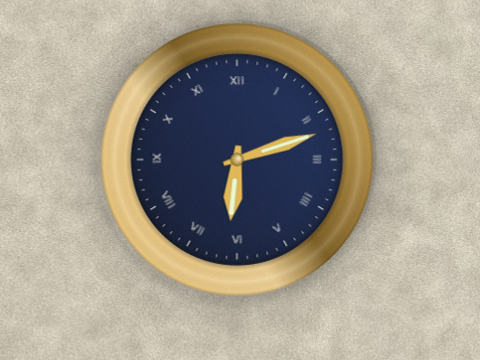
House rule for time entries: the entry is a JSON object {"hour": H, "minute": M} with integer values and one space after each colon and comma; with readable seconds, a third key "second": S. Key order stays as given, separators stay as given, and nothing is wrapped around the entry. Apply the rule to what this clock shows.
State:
{"hour": 6, "minute": 12}
